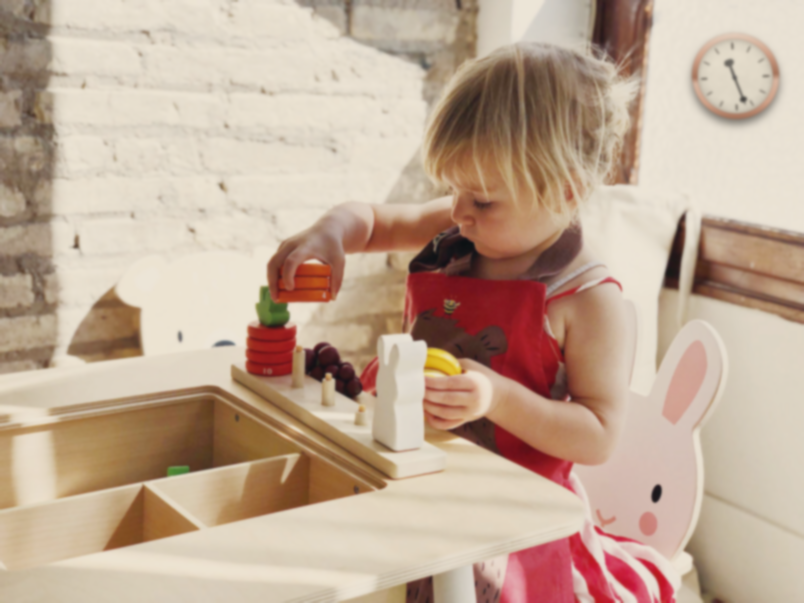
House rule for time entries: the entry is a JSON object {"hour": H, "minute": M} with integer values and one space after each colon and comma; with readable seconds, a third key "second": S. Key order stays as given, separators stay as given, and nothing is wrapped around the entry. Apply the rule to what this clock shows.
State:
{"hour": 11, "minute": 27}
